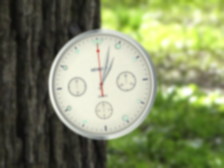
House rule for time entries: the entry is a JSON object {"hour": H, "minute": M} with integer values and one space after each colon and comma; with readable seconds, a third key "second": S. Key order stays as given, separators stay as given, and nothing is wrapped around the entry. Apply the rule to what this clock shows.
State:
{"hour": 1, "minute": 3}
